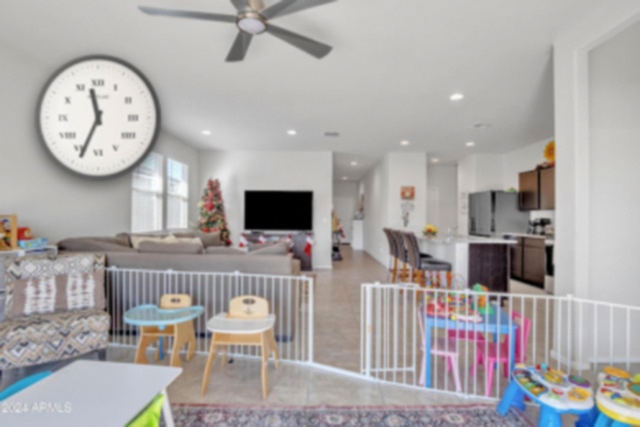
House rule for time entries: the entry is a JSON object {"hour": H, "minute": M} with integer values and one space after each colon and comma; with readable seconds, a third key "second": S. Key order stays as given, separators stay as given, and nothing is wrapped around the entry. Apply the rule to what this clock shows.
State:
{"hour": 11, "minute": 34}
